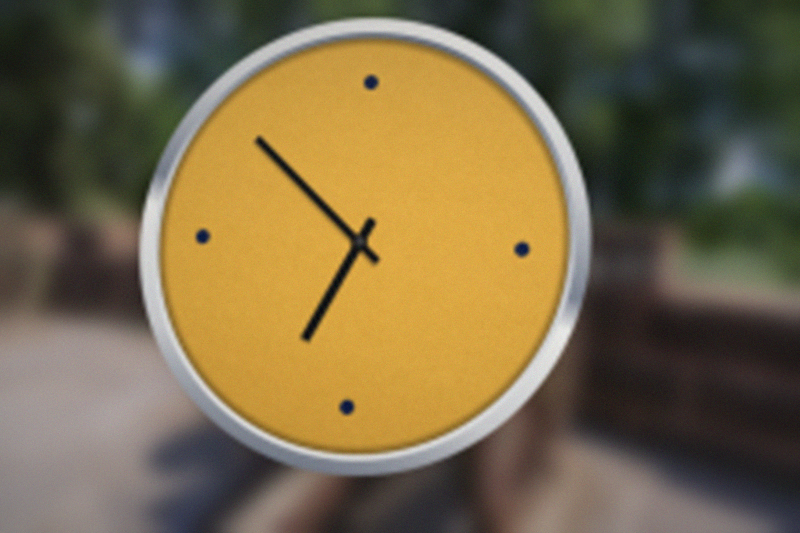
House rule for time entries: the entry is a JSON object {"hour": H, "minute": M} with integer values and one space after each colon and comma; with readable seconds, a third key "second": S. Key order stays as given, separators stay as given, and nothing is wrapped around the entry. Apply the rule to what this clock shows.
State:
{"hour": 6, "minute": 52}
